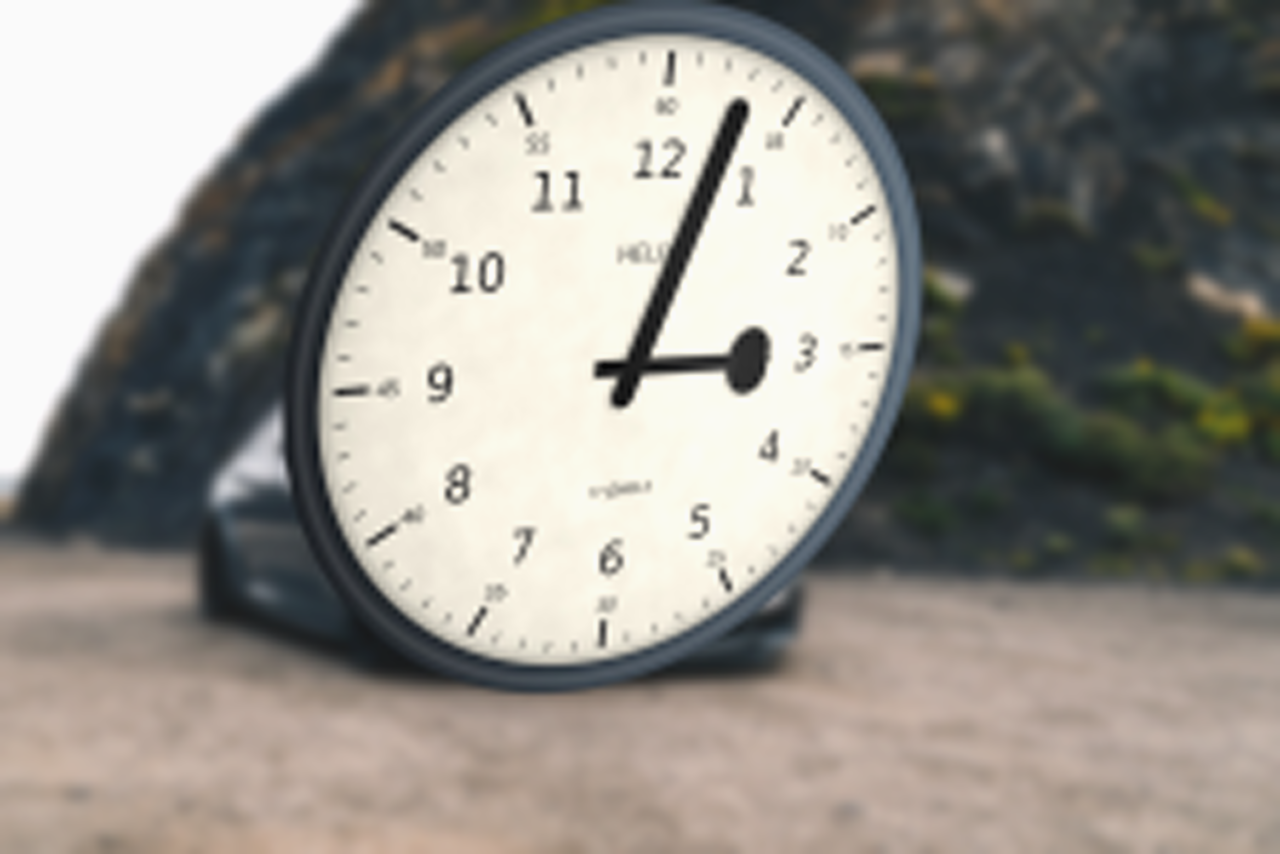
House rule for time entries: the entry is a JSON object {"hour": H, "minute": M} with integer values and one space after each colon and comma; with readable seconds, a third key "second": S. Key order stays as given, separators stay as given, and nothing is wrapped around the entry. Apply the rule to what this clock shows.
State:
{"hour": 3, "minute": 3}
